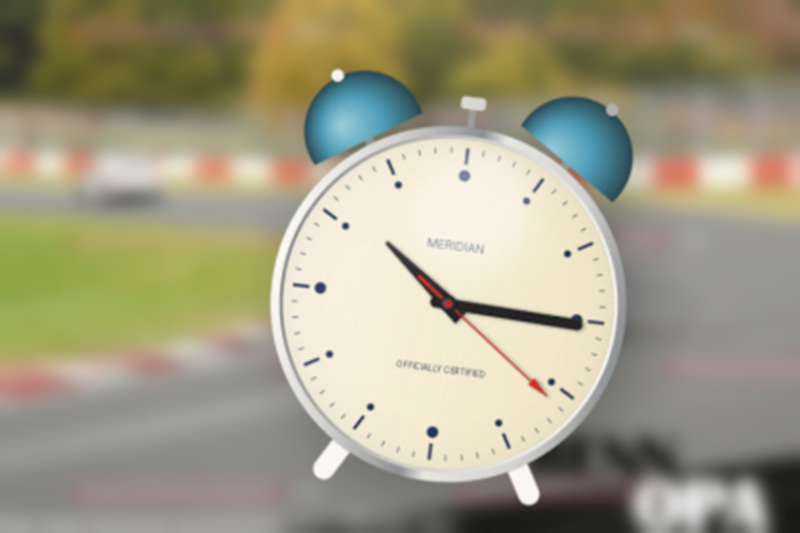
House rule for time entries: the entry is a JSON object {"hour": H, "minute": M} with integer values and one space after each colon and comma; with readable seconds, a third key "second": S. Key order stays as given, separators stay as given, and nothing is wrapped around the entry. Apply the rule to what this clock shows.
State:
{"hour": 10, "minute": 15, "second": 21}
